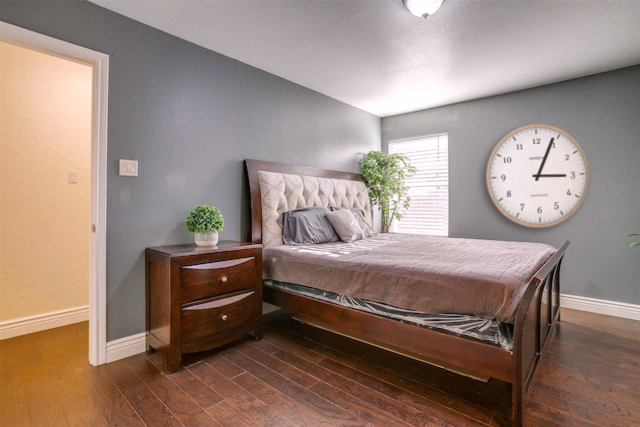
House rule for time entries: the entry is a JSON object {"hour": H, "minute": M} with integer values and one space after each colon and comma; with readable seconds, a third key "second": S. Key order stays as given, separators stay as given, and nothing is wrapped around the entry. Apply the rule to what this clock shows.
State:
{"hour": 3, "minute": 4}
